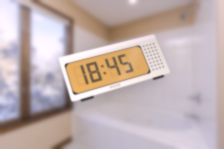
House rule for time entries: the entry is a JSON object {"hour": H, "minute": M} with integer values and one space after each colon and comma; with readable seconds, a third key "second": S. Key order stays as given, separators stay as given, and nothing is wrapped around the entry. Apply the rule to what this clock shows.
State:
{"hour": 18, "minute": 45}
